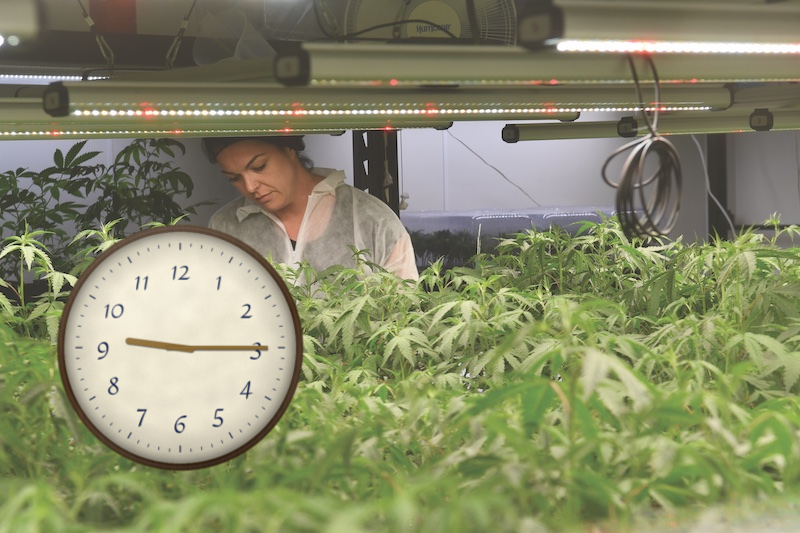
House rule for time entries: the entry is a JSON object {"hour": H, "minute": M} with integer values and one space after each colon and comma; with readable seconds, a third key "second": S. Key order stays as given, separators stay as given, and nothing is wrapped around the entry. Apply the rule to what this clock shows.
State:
{"hour": 9, "minute": 15}
